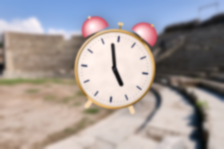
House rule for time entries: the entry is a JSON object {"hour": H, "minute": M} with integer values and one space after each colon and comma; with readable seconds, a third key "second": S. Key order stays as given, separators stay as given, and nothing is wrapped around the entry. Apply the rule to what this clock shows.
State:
{"hour": 4, "minute": 58}
